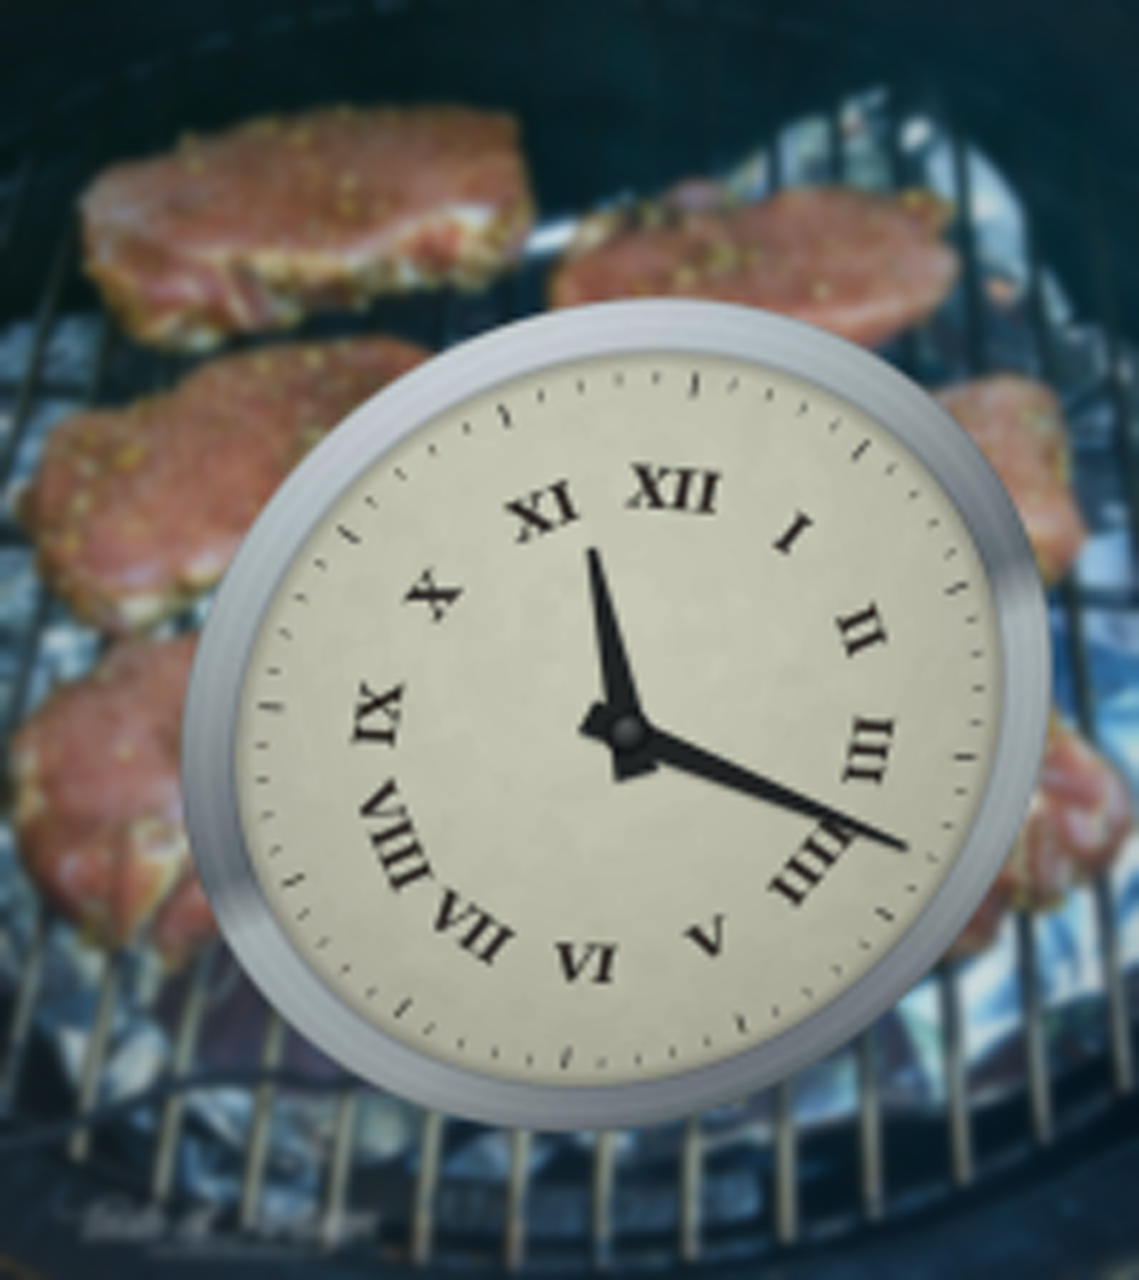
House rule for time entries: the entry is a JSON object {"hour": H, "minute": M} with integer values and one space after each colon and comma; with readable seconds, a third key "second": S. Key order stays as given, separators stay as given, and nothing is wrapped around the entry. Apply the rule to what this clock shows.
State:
{"hour": 11, "minute": 18}
